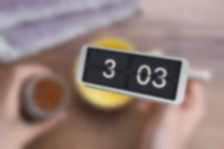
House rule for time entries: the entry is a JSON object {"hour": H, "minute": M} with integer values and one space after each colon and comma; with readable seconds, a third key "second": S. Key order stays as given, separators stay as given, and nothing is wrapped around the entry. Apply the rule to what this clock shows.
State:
{"hour": 3, "minute": 3}
